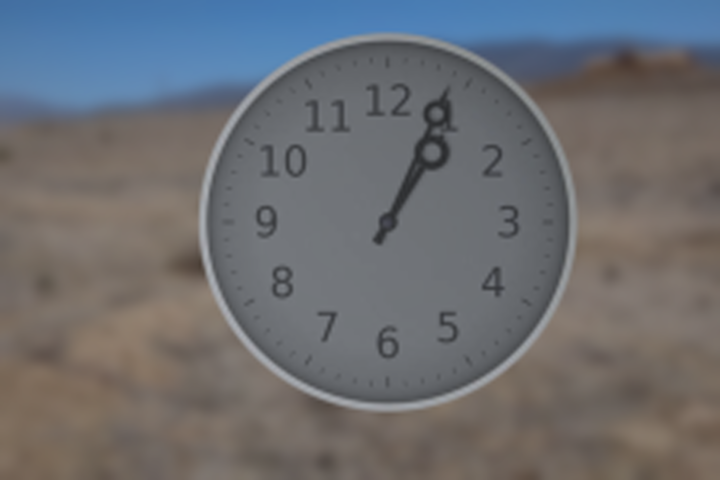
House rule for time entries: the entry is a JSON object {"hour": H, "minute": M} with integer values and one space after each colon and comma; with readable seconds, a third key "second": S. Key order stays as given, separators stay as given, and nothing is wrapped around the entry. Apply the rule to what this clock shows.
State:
{"hour": 1, "minute": 4}
